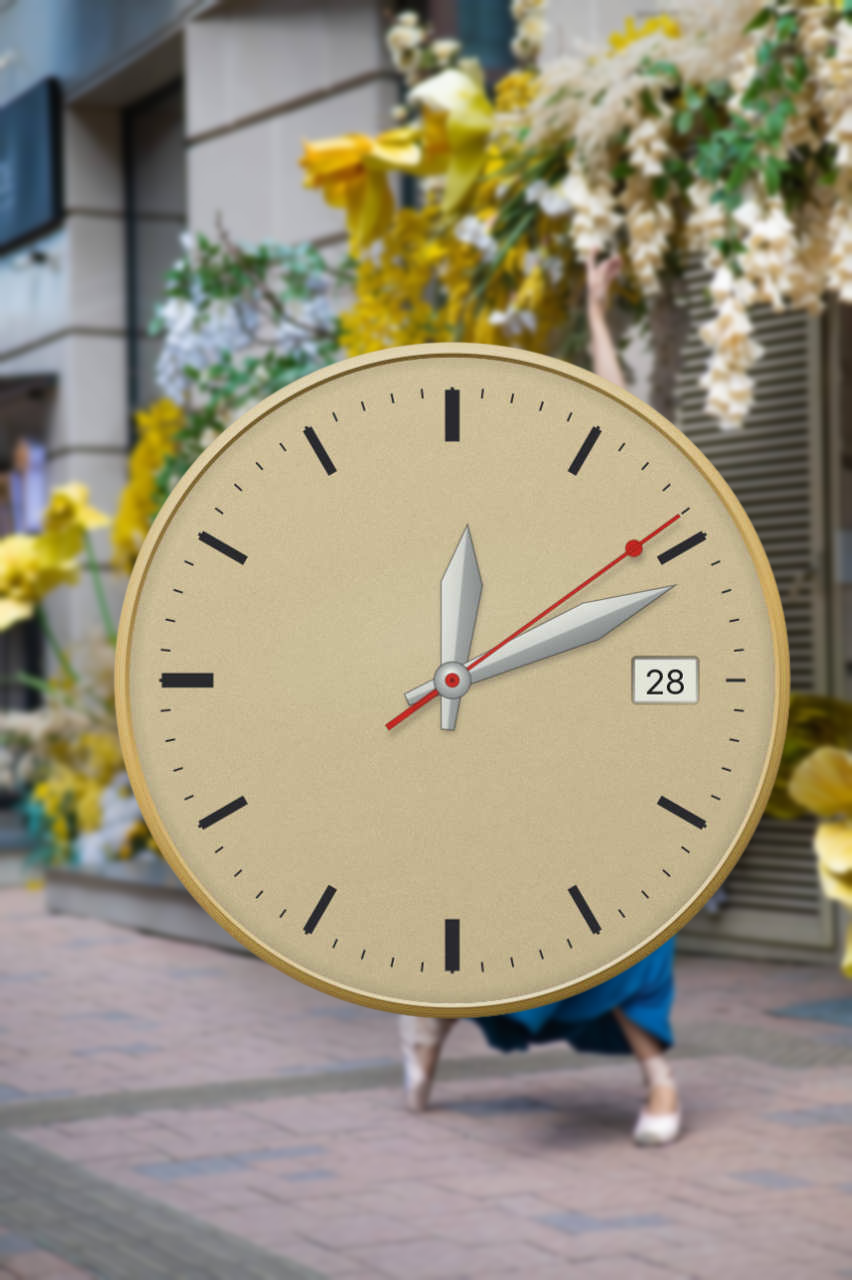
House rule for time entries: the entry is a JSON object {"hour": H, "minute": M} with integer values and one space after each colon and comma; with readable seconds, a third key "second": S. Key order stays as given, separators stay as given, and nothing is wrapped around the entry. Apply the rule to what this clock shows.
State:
{"hour": 12, "minute": 11, "second": 9}
